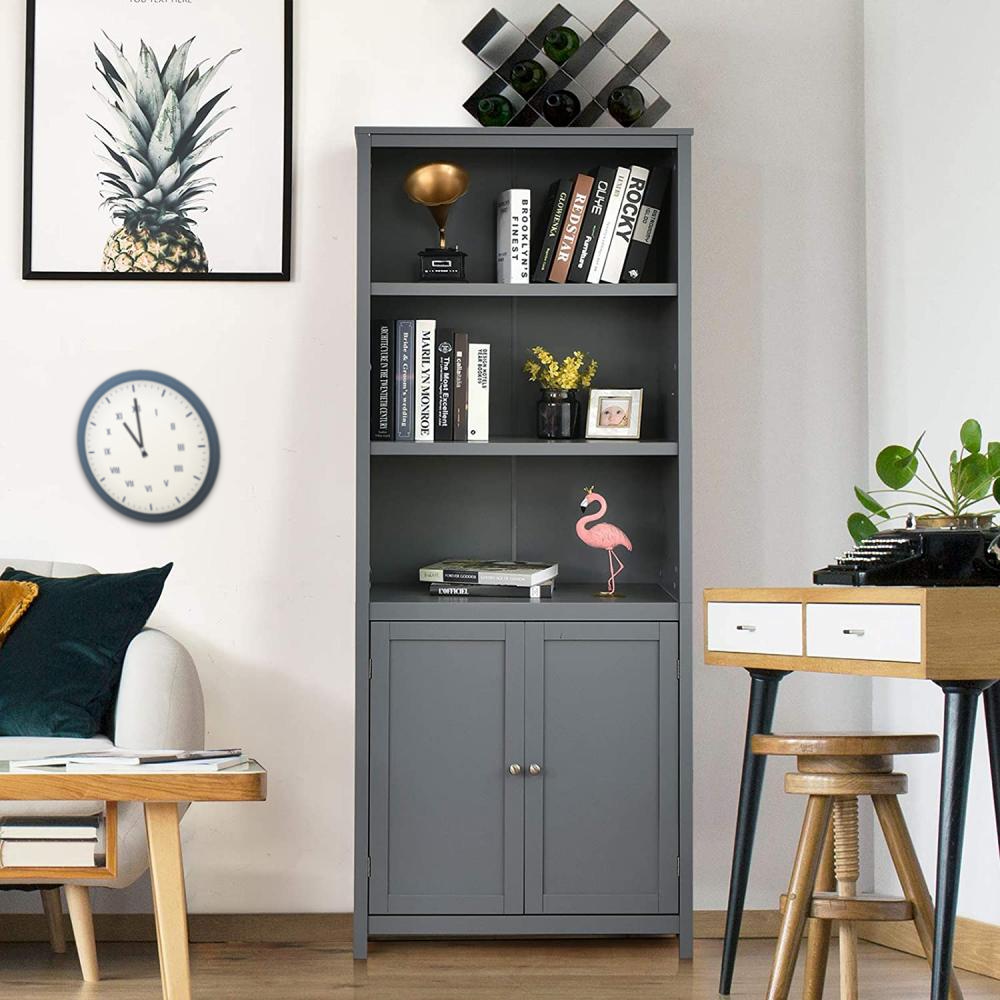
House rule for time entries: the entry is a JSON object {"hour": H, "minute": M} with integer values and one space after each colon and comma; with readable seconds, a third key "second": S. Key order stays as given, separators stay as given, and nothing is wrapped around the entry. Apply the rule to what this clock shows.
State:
{"hour": 11, "minute": 0}
